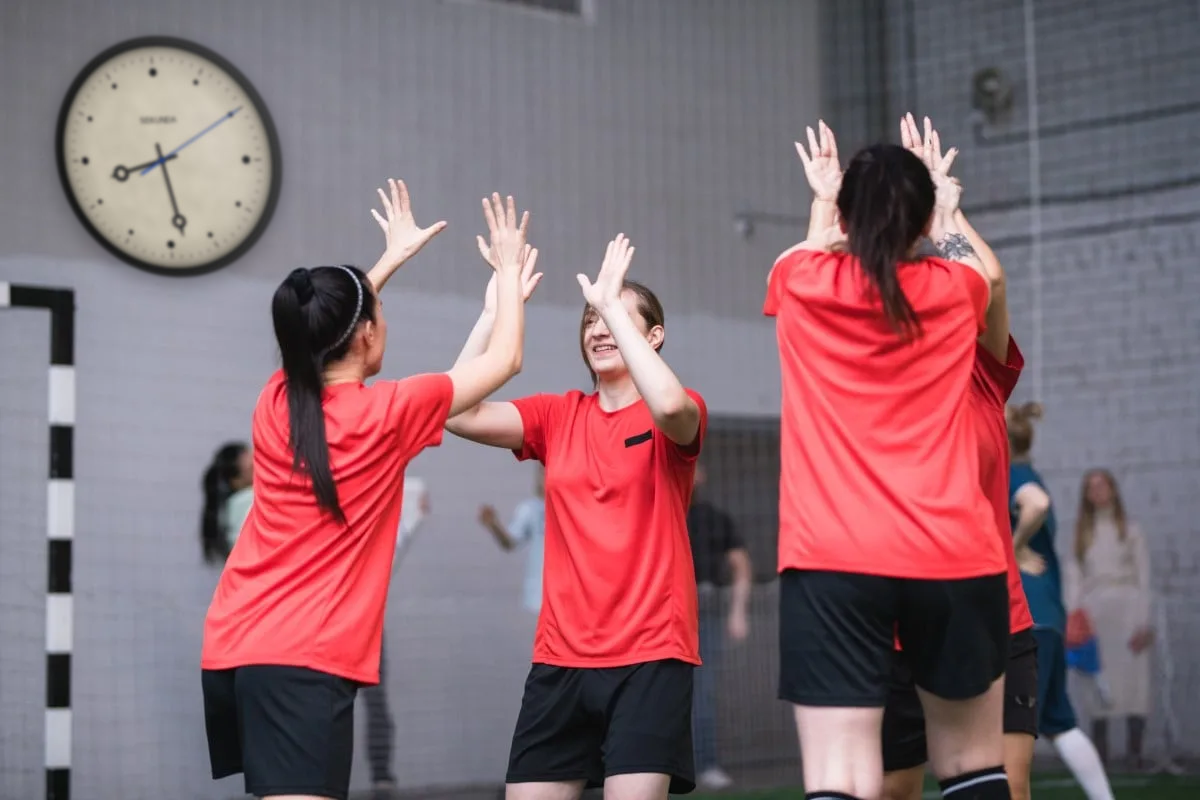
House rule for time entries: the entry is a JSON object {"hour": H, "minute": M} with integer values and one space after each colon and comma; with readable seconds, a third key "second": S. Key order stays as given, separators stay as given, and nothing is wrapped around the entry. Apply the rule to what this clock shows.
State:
{"hour": 8, "minute": 28, "second": 10}
